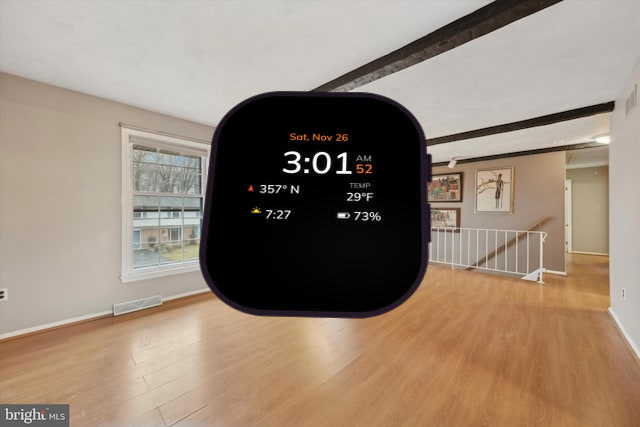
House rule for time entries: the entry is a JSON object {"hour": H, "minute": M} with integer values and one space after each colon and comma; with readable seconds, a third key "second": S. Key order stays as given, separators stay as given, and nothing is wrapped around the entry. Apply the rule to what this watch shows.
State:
{"hour": 3, "minute": 1, "second": 52}
